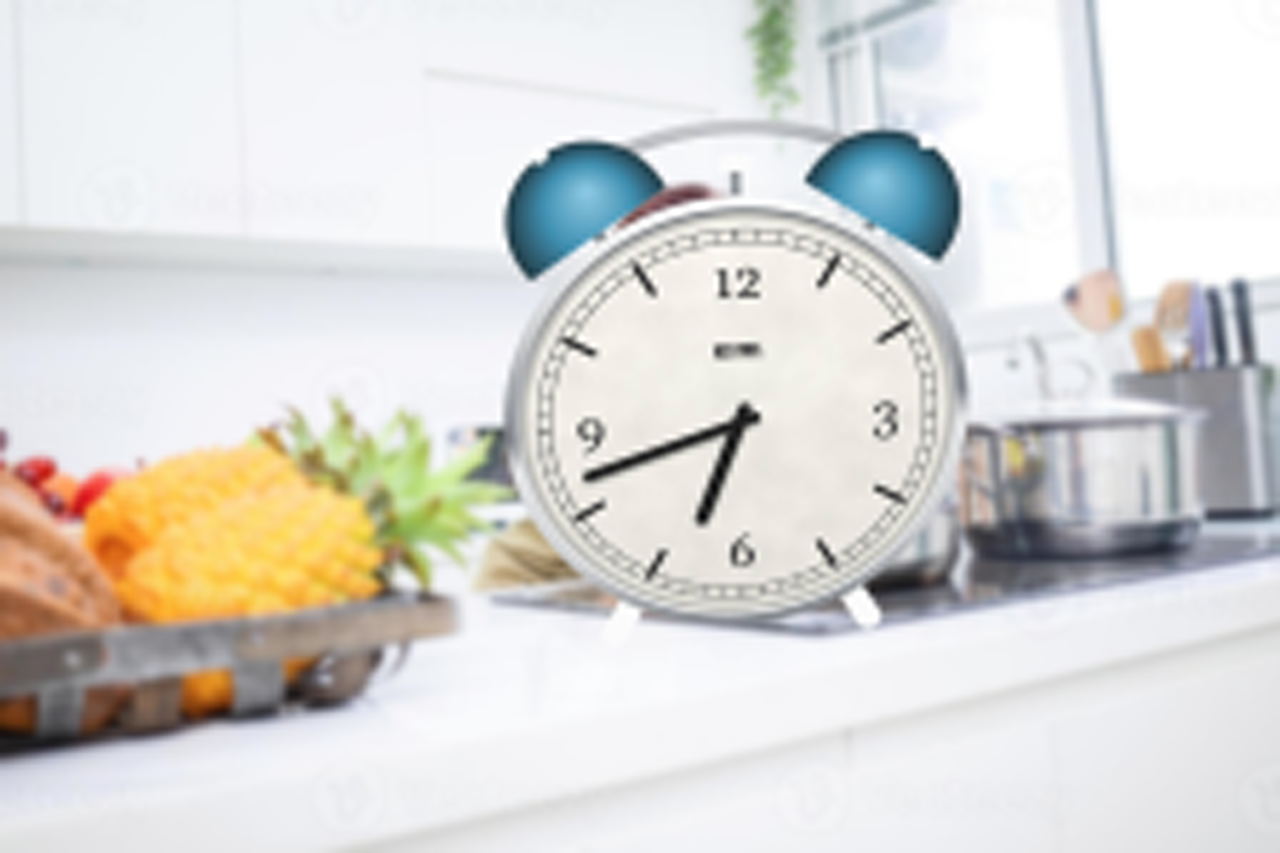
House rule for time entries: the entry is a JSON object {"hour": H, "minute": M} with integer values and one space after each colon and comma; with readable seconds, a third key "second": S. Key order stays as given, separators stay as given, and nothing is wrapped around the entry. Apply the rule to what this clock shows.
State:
{"hour": 6, "minute": 42}
